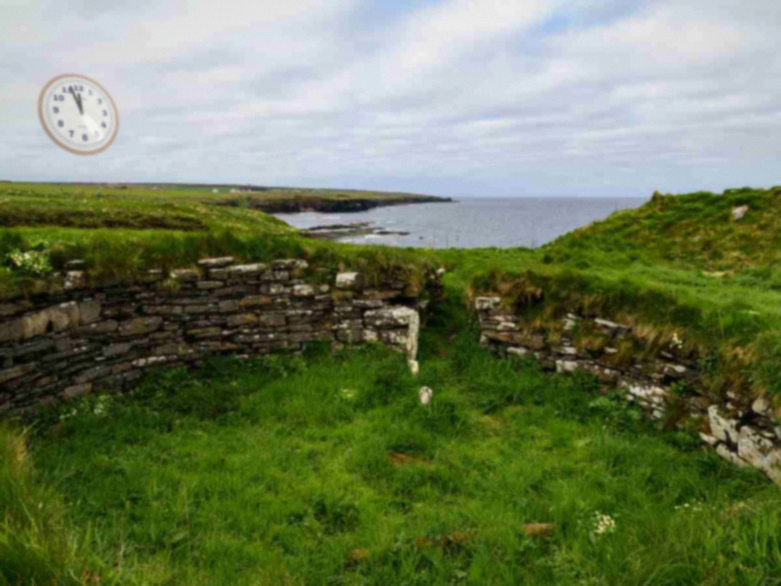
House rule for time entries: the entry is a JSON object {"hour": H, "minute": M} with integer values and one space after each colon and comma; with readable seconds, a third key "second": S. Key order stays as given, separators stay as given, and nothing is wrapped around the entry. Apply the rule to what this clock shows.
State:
{"hour": 11, "minute": 57}
